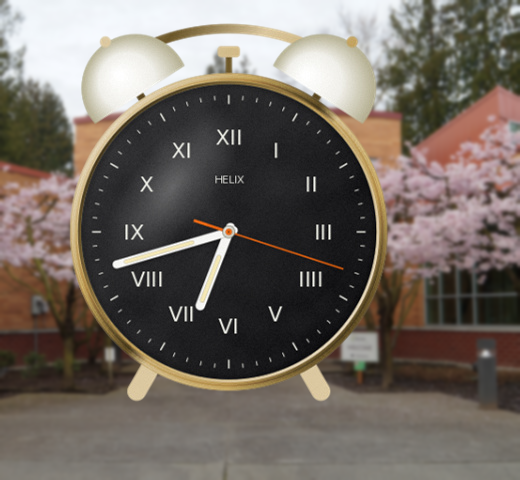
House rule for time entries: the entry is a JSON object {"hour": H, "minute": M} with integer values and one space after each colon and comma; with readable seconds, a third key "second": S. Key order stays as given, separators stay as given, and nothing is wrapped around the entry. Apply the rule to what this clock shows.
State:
{"hour": 6, "minute": 42, "second": 18}
